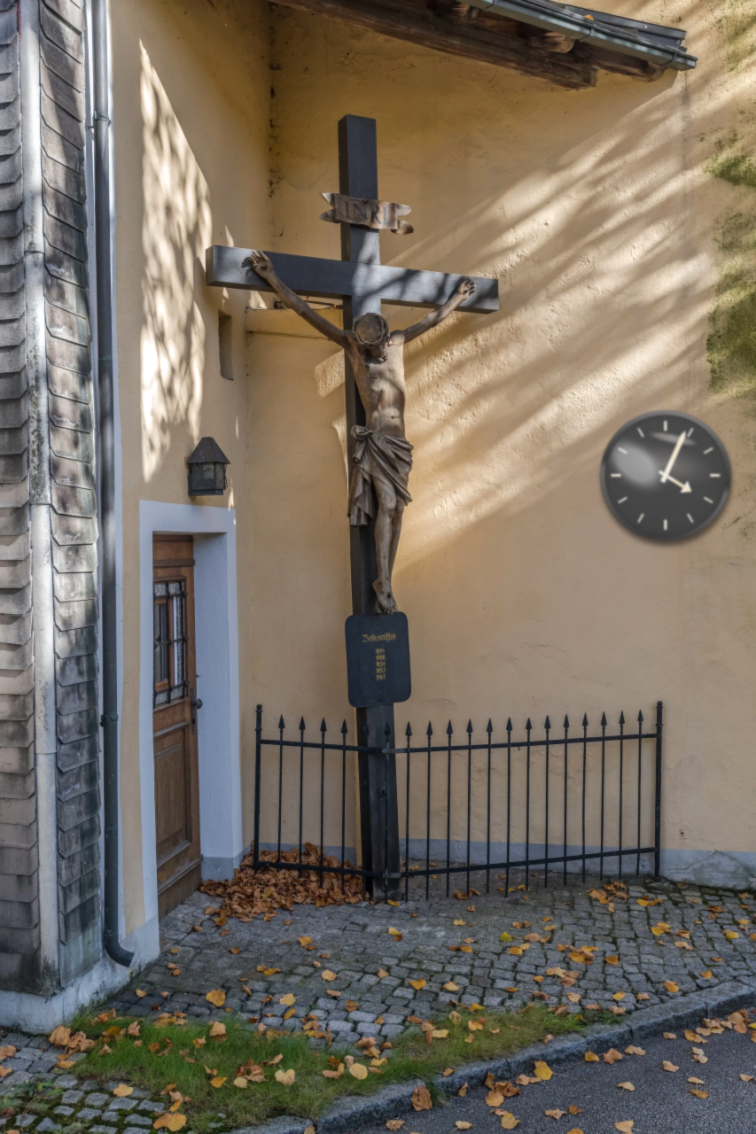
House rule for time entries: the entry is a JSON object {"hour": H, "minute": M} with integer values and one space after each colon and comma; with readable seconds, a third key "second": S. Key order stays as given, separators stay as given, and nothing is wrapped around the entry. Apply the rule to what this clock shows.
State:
{"hour": 4, "minute": 4}
